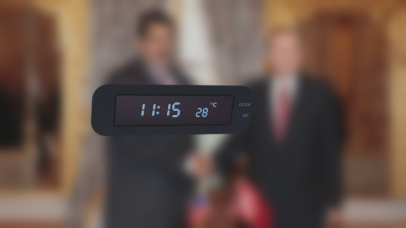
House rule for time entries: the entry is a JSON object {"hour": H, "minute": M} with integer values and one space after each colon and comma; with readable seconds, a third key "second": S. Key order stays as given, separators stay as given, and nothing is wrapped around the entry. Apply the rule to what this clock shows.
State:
{"hour": 11, "minute": 15}
